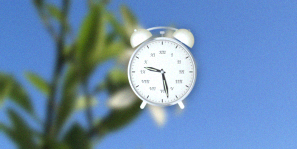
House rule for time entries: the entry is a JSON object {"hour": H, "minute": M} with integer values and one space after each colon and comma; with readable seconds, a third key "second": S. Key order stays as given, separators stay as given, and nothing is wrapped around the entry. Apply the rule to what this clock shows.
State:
{"hour": 9, "minute": 28}
